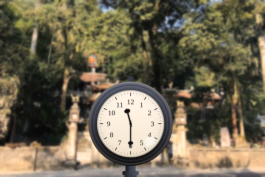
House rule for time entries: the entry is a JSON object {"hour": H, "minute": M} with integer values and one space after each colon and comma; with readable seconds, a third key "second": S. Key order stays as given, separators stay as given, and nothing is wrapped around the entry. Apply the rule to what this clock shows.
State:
{"hour": 11, "minute": 30}
